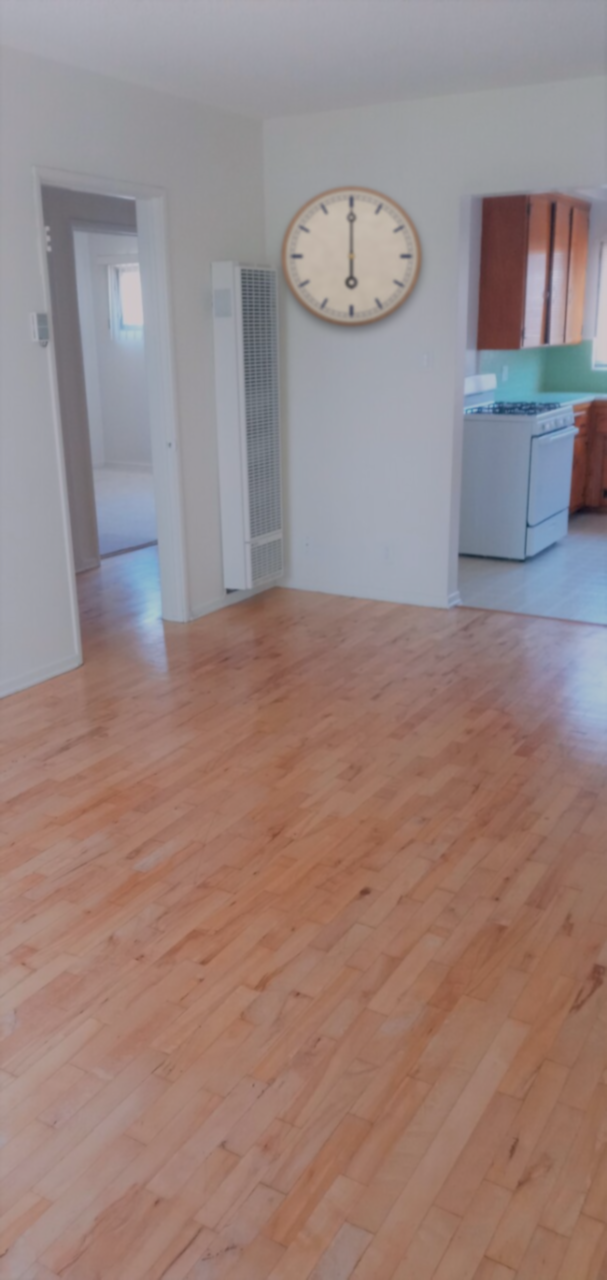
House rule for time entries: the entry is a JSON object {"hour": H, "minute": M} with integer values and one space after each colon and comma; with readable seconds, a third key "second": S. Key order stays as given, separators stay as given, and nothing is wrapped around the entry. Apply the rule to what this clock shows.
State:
{"hour": 6, "minute": 0}
